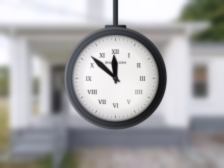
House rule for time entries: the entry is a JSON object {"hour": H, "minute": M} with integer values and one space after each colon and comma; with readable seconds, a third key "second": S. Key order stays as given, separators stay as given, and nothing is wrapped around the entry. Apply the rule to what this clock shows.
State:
{"hour": 11, "minute": 52}
